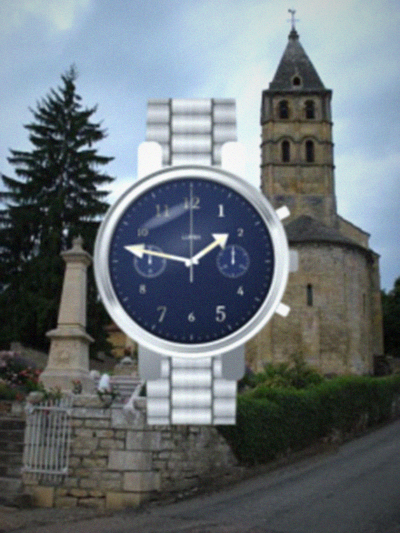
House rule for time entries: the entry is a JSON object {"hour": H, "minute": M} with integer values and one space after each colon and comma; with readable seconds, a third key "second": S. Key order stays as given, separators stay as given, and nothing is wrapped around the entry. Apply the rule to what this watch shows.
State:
{"hour": 1, "minute": 47}
